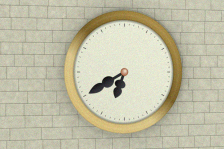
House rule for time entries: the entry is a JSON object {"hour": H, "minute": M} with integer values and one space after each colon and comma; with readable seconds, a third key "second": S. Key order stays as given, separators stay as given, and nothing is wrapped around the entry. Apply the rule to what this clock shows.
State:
{"hour": 6, "minute": 40}
